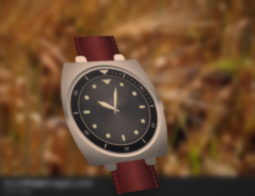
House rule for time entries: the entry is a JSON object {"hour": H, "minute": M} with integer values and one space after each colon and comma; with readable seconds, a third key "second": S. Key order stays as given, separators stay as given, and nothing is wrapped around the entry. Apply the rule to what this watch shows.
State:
{"hour": 10, "minute": 3}
